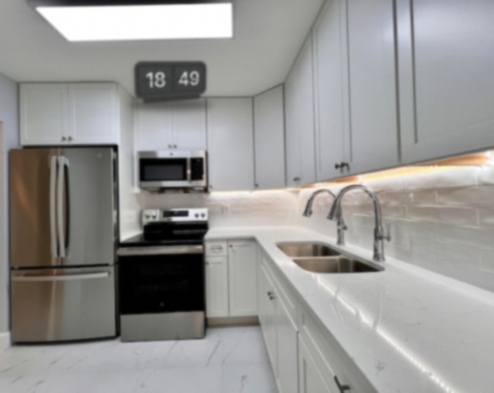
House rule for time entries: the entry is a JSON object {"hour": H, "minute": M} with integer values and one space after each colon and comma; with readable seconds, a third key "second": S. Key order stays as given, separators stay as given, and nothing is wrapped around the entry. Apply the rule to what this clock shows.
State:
{"hour": 18, "minute": 49}
